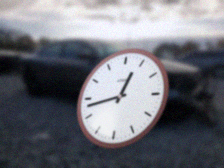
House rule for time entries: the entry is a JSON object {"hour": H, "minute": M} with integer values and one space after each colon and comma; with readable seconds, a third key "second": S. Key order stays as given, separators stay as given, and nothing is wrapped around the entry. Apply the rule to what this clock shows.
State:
{"hour": 12, "minute": 43}
